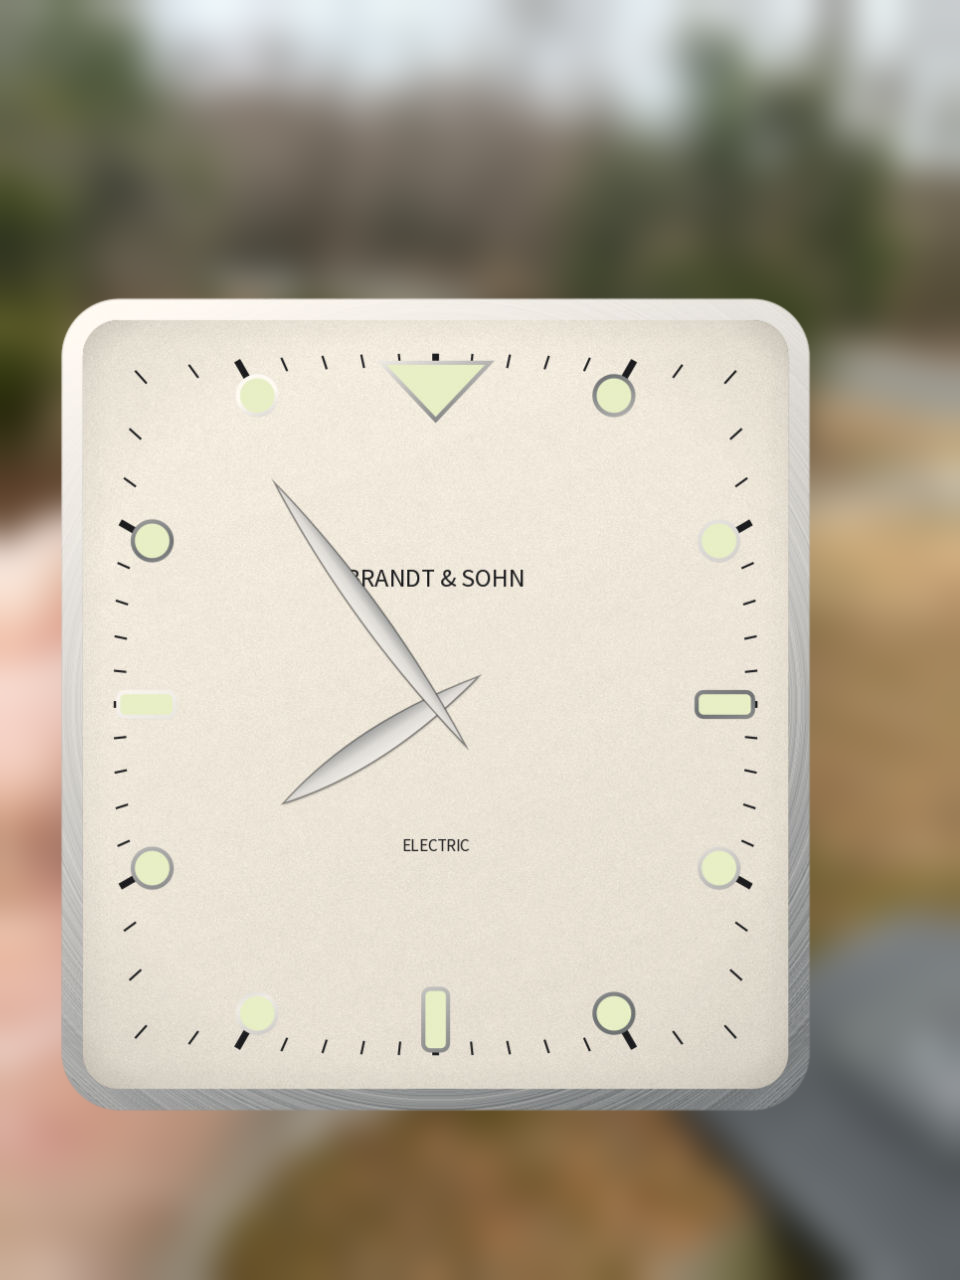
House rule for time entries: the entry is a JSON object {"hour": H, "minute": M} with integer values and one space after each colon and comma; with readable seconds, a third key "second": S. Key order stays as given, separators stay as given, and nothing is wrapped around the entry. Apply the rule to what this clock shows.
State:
{"hour": 7, "minute": 54}
